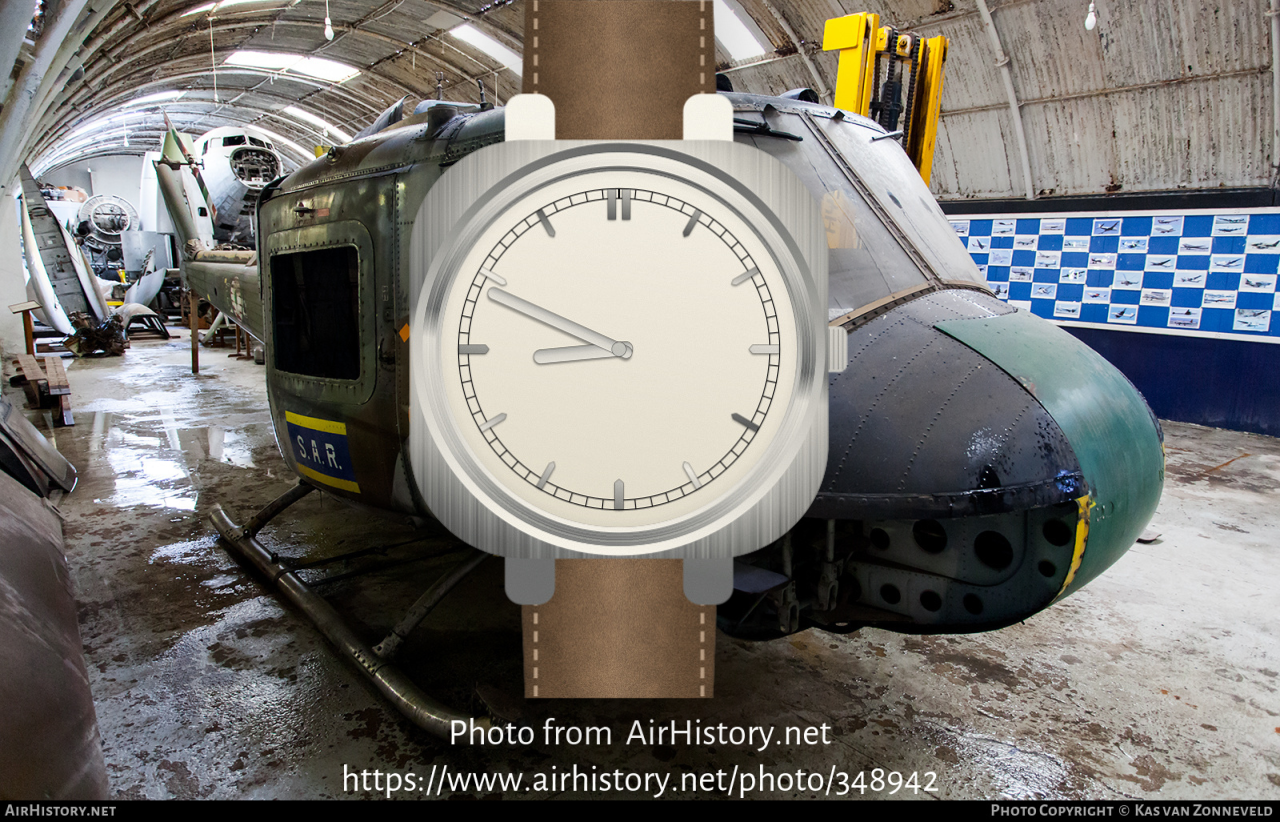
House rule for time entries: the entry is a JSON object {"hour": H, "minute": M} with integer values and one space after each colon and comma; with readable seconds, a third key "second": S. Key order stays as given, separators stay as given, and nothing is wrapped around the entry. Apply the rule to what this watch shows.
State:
{"hour": 8, "minute": 49}
